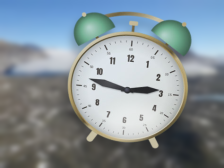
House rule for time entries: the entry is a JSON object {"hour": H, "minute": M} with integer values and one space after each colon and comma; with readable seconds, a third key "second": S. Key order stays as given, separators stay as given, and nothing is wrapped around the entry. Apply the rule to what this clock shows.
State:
{"hour": 2, "minute": 47}
